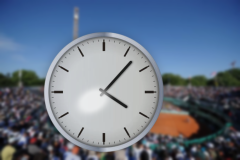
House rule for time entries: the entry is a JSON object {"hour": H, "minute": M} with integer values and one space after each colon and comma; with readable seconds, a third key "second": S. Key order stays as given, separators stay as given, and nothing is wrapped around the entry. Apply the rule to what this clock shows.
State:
{"hour": 4, "minute": 7}
